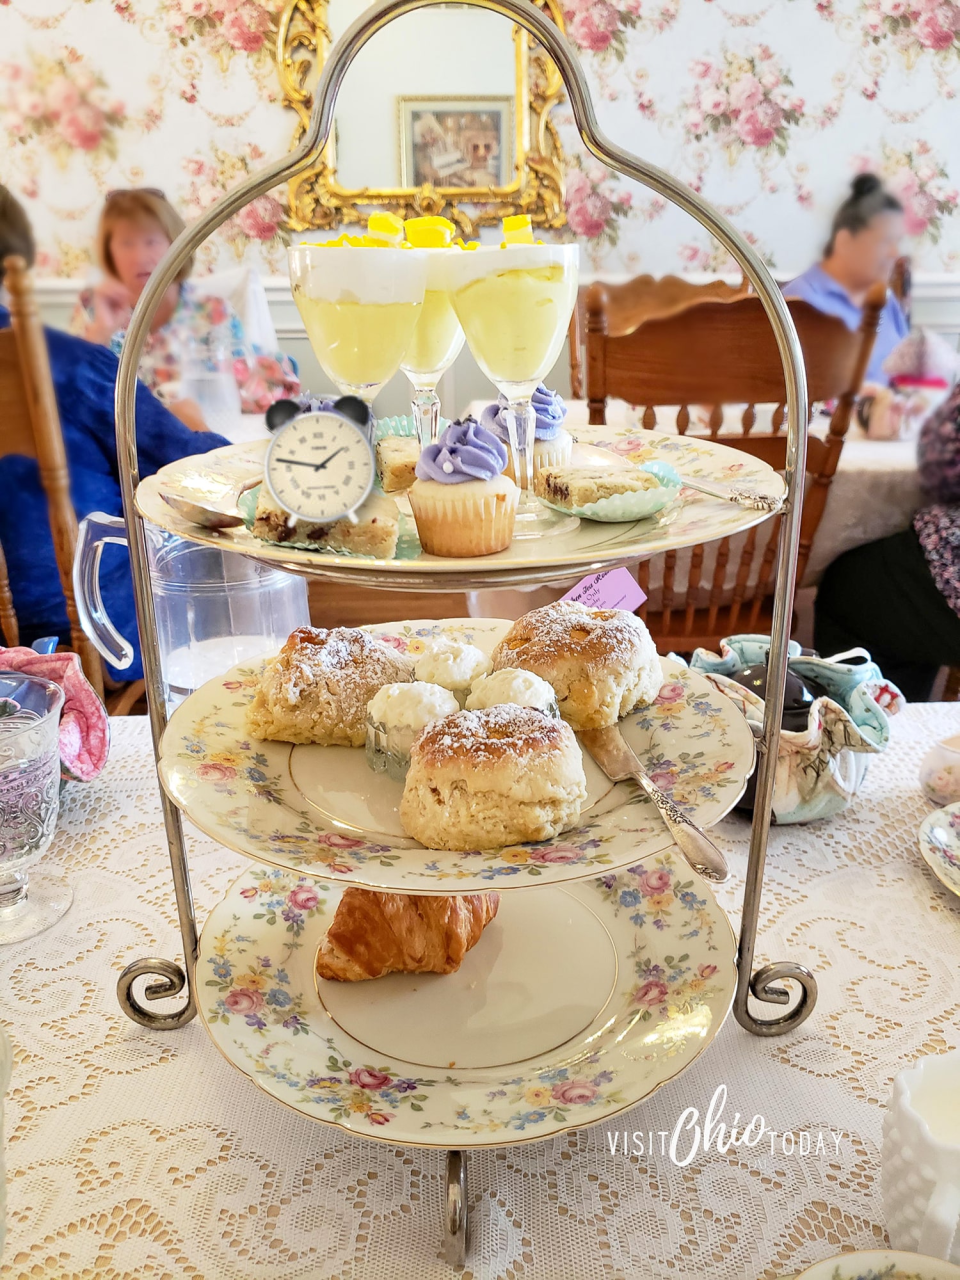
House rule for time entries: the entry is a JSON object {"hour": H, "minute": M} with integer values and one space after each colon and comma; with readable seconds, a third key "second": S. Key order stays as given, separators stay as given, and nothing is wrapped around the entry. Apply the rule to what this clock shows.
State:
{"hour": 1, "minute": 47}
